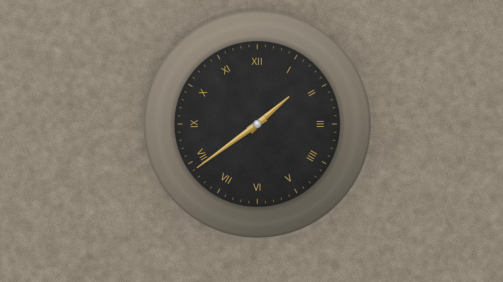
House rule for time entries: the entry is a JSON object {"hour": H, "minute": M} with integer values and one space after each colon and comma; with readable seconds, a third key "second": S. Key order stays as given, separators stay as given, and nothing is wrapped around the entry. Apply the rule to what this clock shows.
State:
{"hour": 1, "minute": 39}
